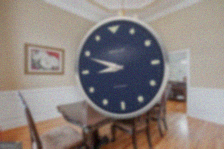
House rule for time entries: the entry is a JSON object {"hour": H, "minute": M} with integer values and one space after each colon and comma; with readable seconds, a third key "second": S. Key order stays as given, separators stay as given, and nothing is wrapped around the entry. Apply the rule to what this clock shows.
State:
{"hour": 8, "minute": 49}
